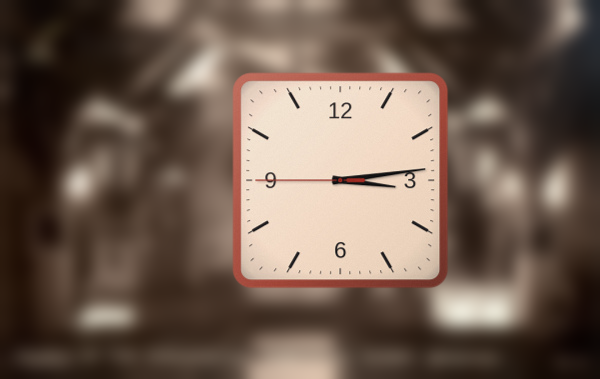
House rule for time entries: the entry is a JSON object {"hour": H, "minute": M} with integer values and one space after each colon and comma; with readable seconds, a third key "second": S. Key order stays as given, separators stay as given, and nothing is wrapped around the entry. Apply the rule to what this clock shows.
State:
{"hour": 3, "minute": 13, "second": 45}
